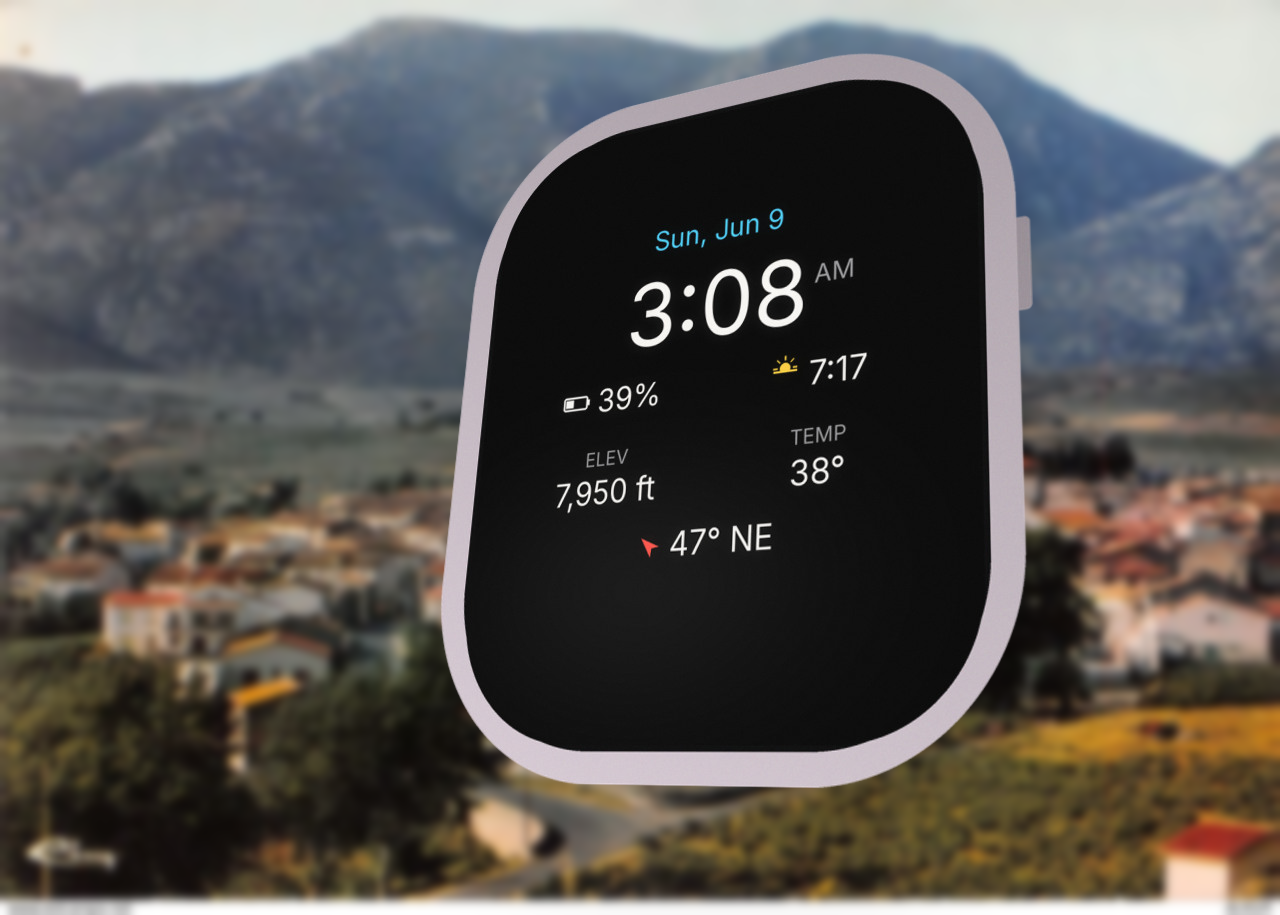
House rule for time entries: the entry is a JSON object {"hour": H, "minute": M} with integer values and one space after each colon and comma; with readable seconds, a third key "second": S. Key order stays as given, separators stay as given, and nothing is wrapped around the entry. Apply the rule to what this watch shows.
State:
{"hour": 3, "minute": 8}
